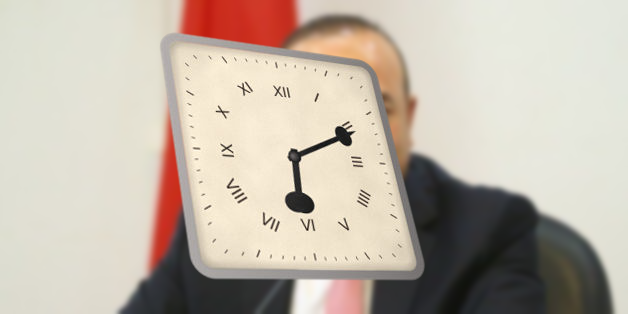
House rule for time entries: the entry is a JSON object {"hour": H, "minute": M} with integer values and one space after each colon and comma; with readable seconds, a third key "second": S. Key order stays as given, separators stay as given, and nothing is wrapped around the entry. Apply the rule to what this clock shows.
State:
{"hour": 6, "minute": 11}
